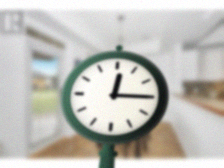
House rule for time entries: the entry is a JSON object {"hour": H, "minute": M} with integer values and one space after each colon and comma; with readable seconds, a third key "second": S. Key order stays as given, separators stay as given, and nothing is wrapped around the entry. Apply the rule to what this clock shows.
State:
{"hour": 12, "minute": 15}
